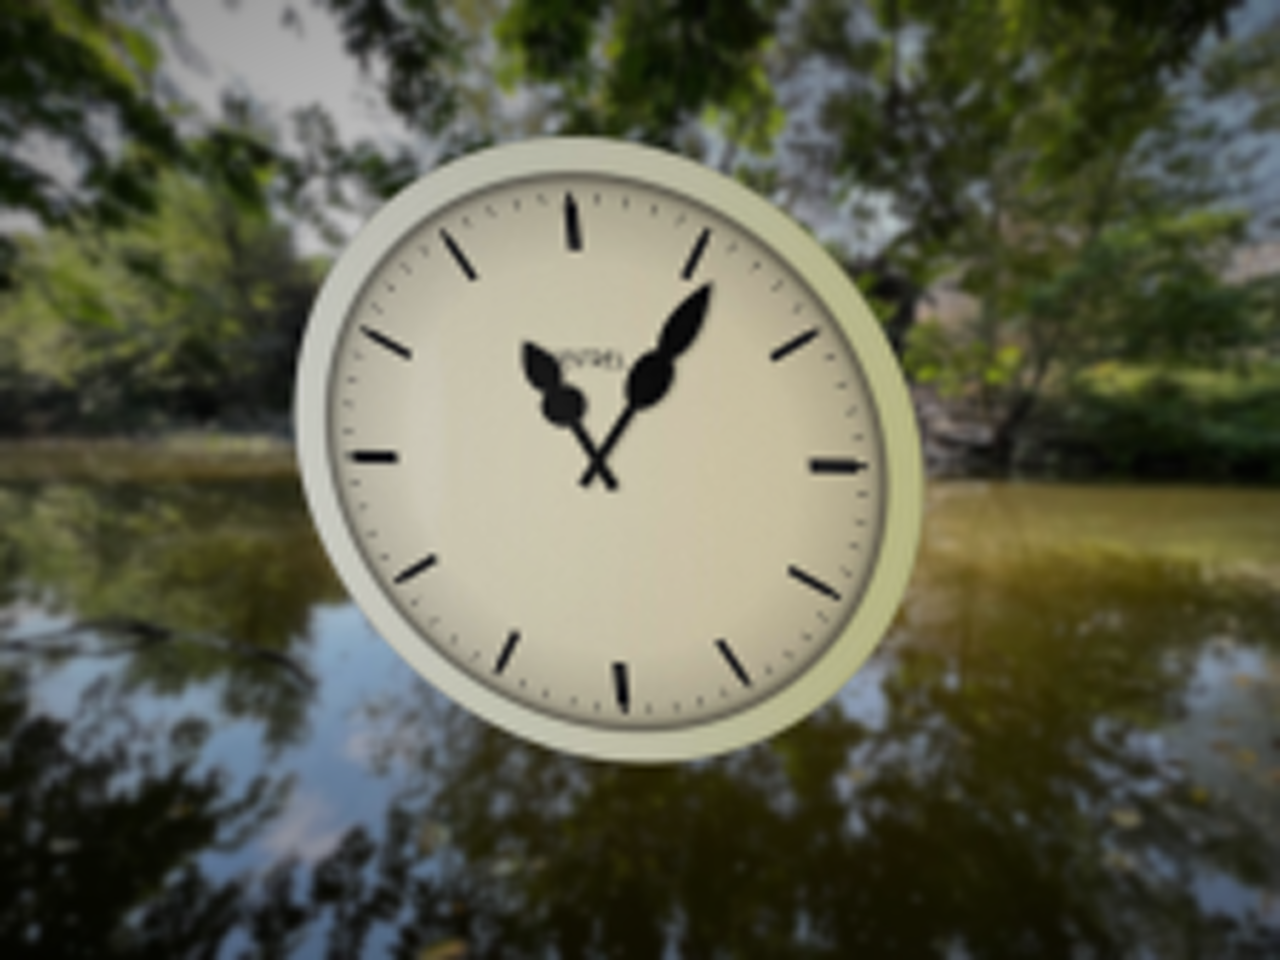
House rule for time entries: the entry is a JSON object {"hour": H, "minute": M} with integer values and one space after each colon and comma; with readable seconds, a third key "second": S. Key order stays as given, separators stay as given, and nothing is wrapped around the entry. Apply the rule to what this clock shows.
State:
{"hour": 11, "minute": 6}
